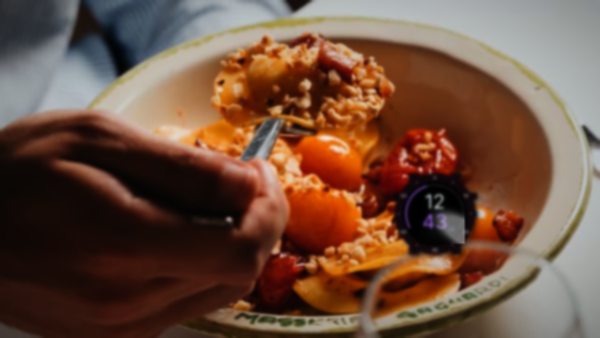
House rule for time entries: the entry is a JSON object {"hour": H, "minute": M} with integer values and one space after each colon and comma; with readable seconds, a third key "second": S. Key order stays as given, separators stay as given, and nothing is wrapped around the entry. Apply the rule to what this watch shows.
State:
{"hour": 12, "minute": 43}
